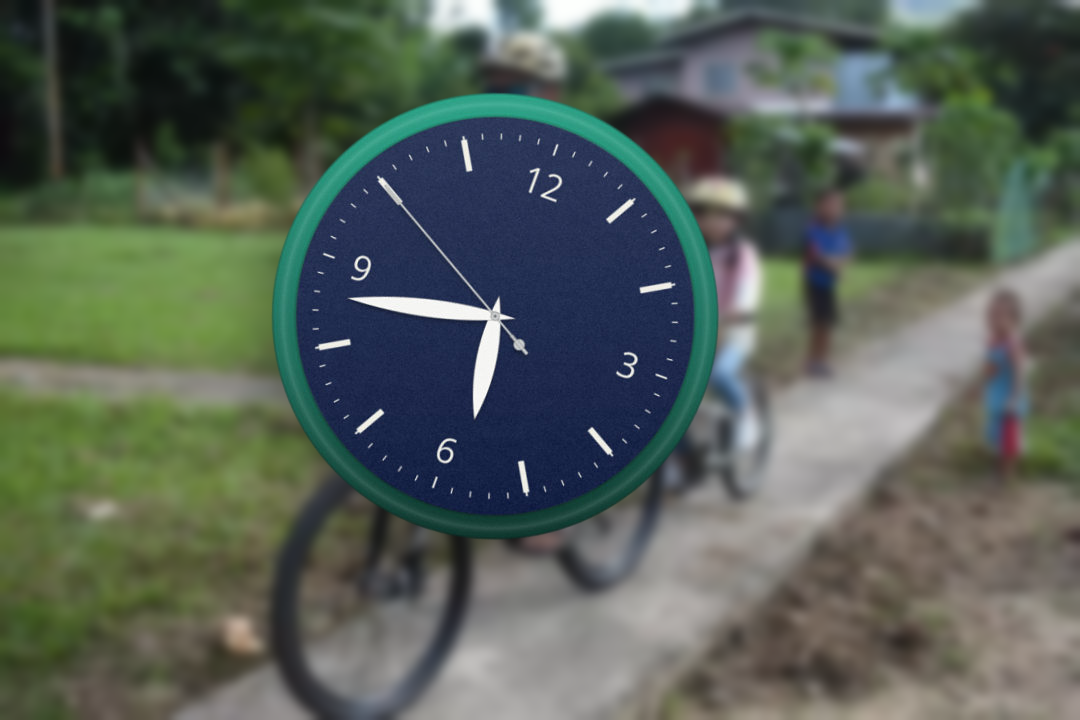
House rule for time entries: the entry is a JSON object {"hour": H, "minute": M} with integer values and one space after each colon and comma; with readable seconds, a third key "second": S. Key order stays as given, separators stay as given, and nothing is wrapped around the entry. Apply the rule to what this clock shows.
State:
{"hour": 5, "minute": 42, "second": 50}
